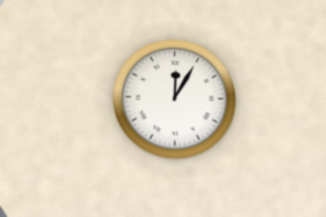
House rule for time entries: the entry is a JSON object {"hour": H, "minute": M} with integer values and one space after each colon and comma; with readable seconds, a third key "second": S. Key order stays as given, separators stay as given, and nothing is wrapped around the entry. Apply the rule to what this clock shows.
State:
{"hour": 12, "minute": 5}
